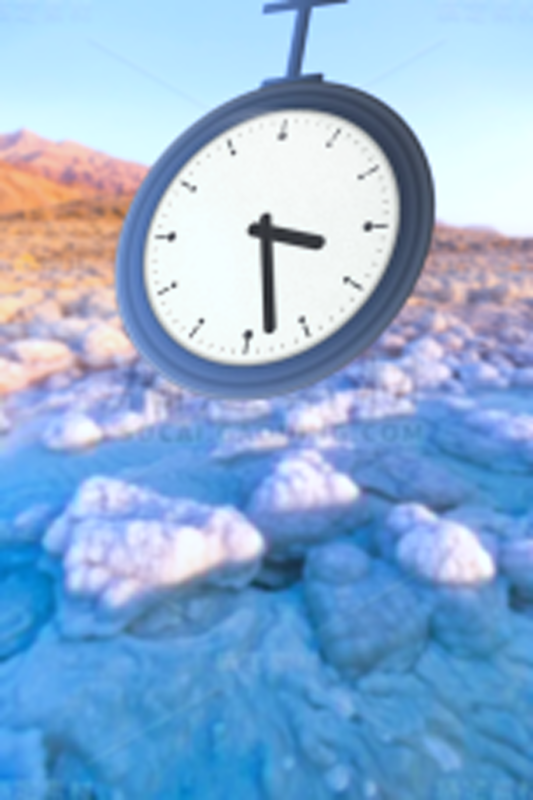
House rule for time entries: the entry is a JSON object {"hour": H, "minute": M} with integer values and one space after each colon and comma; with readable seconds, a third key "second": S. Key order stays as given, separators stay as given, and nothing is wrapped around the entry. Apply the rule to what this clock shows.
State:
{"hour": 3, "minute": 28}
